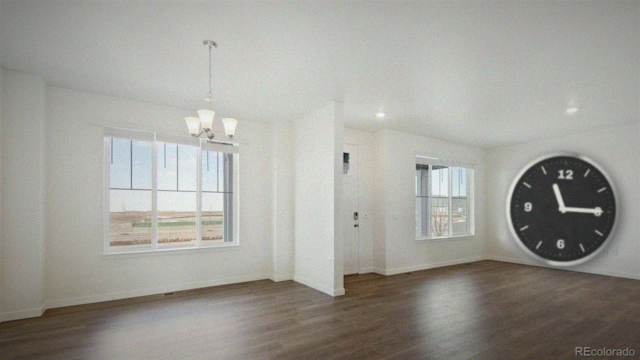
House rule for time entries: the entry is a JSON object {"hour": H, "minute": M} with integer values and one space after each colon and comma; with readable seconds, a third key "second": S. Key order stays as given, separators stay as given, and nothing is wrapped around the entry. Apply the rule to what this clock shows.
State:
{"hour": 11, "minute": 15}
